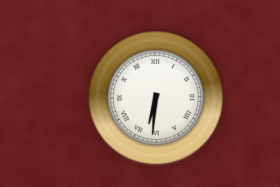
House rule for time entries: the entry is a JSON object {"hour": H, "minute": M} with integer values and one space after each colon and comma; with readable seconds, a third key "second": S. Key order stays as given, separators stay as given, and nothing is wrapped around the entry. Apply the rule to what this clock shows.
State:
{"hour": 6, "minute": 31}
